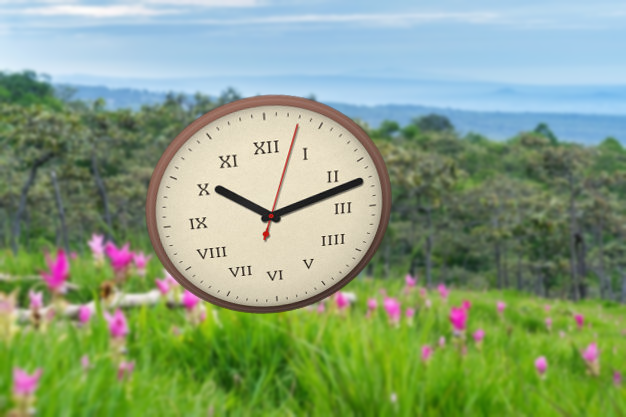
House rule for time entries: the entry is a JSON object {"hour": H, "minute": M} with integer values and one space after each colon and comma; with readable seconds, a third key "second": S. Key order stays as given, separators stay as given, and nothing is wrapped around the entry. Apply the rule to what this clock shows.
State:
{"hour": 10, "minute": 12, "second": 3}
